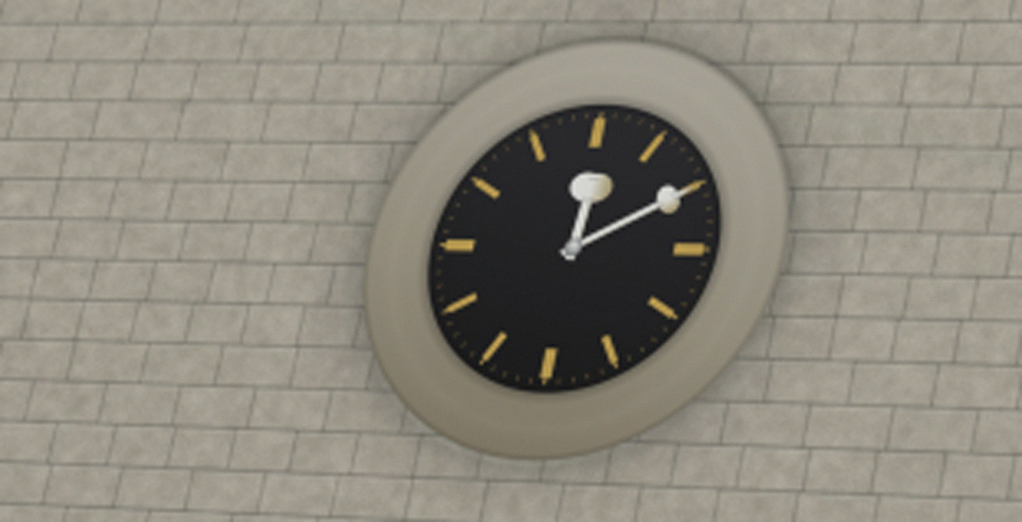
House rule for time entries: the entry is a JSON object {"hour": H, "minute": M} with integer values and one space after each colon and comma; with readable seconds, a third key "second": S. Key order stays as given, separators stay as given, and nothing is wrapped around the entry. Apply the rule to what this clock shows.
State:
{"hour": 12, "minute": 10}
